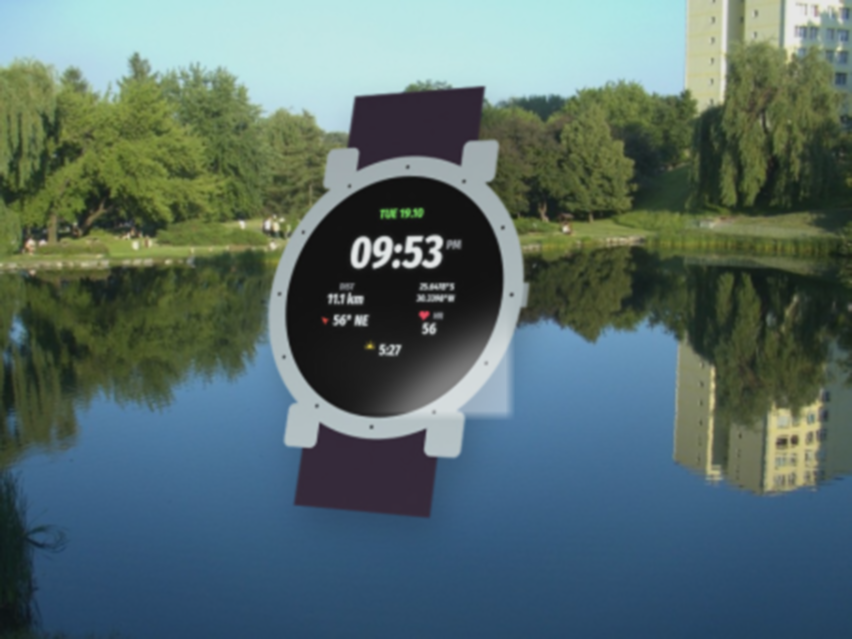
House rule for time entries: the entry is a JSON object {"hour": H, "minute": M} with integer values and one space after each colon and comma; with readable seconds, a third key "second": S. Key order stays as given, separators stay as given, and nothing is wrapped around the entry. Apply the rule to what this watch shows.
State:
{"hour": 9, "minute": 53}
